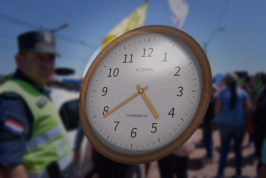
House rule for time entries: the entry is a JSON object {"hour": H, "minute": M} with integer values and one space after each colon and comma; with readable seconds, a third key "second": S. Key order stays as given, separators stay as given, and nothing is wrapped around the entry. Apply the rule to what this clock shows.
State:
{"hour": 4, "minute": 39}
